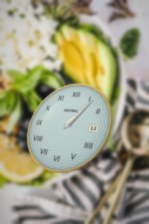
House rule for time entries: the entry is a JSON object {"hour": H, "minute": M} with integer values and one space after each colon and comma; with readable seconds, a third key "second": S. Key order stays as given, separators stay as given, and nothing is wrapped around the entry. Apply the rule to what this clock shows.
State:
{"hour": 1, "minute": 6}
